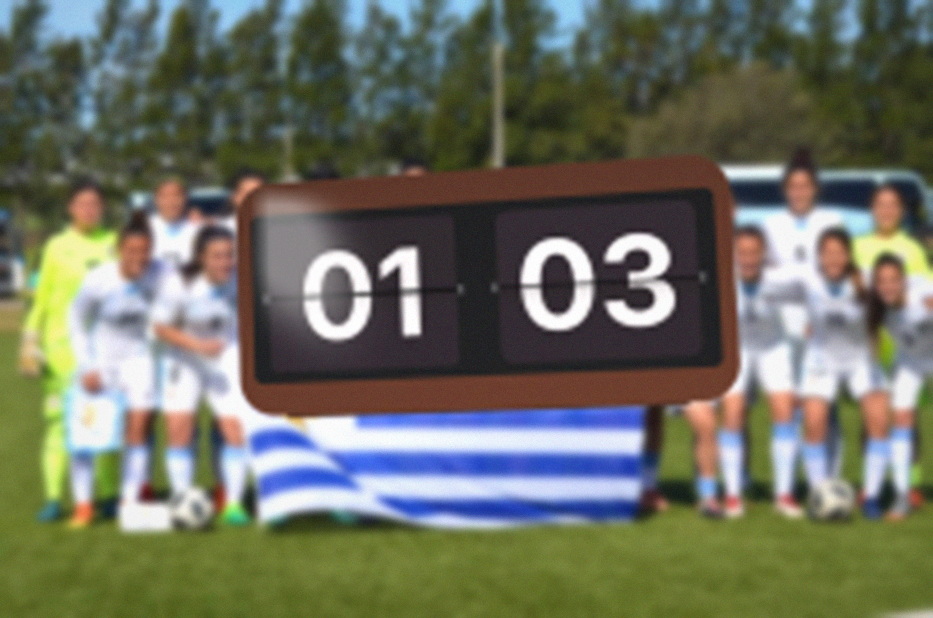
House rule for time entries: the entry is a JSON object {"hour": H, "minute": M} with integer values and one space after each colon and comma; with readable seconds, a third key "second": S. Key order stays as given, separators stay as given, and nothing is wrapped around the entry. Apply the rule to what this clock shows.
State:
{"hour": 1, "minute": 3}
